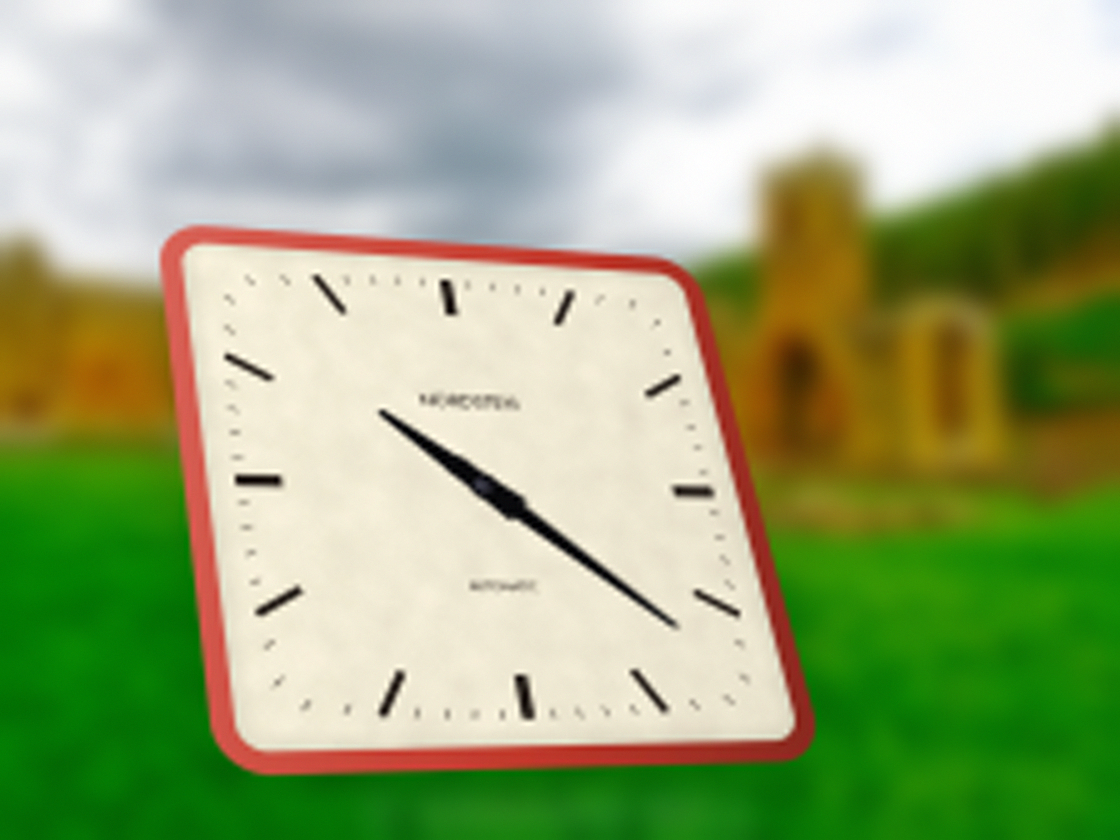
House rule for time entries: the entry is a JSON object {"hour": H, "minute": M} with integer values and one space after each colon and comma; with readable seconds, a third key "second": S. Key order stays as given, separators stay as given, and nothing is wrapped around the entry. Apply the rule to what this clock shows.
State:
{"hour": 10, "minute": 22}
